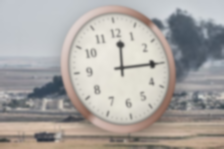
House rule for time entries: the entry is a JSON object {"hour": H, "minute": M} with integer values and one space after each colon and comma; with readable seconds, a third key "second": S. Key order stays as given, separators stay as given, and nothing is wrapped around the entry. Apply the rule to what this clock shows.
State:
{"hour": 12, "minute": 15}
